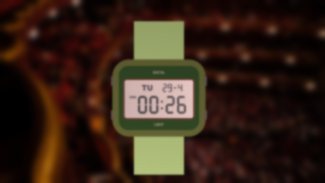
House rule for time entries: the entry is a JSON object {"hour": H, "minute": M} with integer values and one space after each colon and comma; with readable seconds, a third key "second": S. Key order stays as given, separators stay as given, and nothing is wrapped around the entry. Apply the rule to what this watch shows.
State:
{"hour": 0, "minute": 26}
